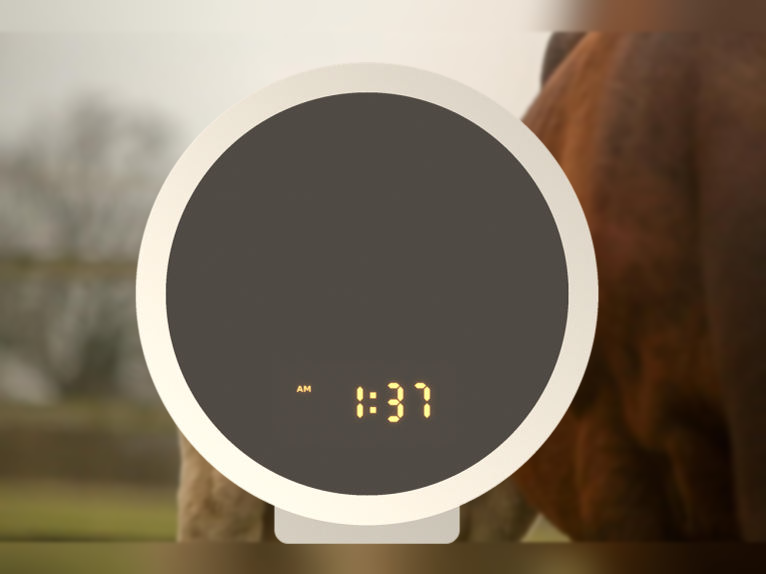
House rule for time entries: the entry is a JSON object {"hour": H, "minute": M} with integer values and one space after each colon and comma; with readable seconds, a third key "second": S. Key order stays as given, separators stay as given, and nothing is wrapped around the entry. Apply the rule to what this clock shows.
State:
{"hour": 1, "minute": 37}
